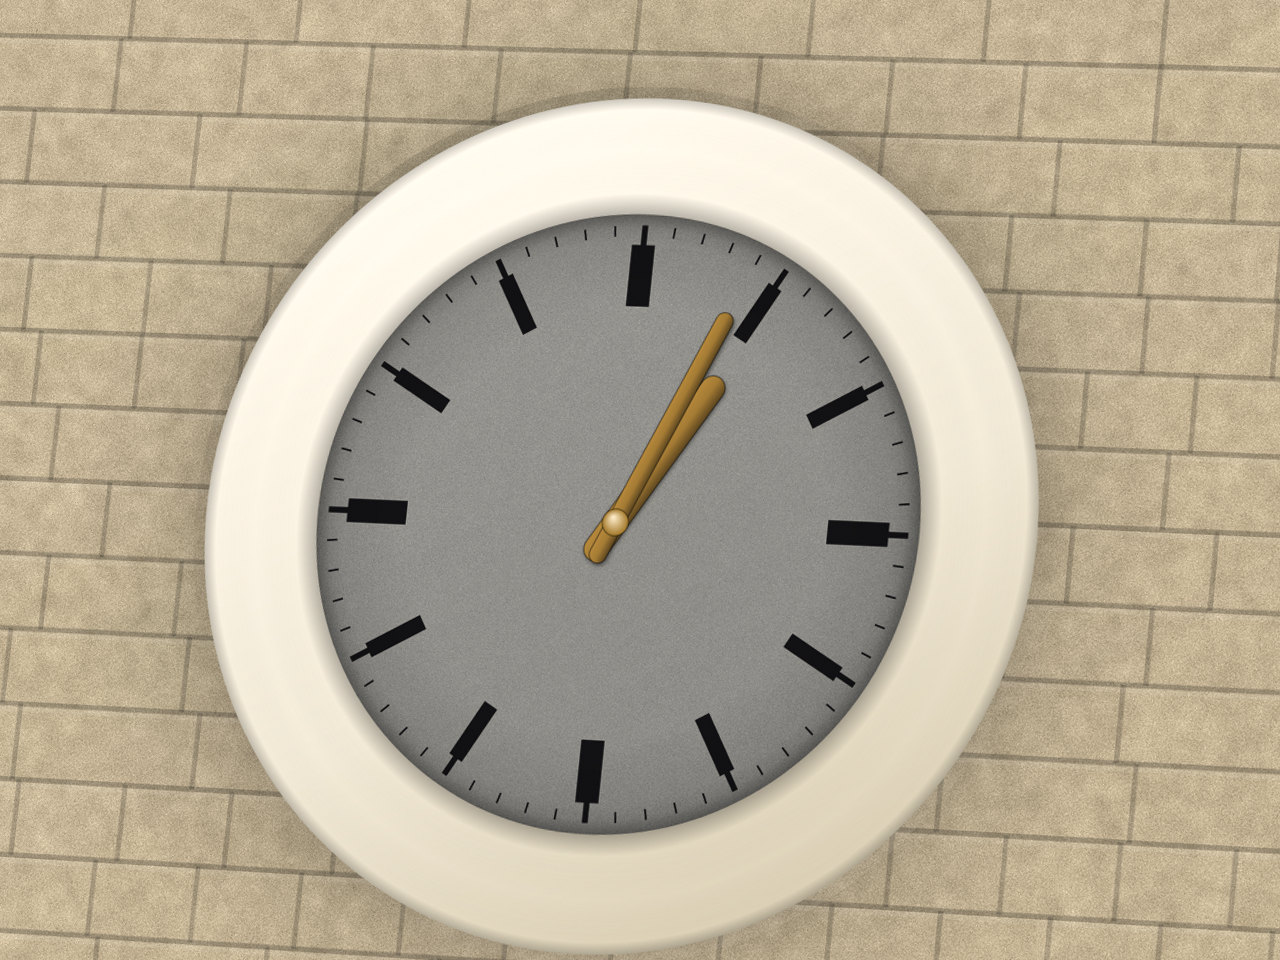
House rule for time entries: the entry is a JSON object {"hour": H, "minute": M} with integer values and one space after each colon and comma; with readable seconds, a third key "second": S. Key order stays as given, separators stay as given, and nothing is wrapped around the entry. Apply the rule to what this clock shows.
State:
{"hour": 1, "minute": 4}
